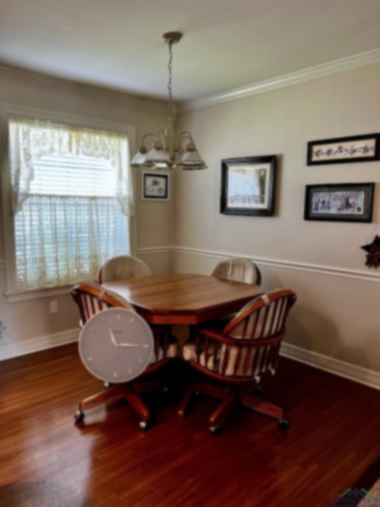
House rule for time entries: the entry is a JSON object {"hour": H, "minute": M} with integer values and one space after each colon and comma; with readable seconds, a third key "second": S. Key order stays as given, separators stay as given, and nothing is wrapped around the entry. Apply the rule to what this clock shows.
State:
{"hour": 11, "minute": 15}
